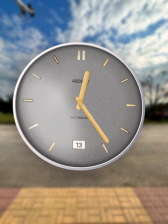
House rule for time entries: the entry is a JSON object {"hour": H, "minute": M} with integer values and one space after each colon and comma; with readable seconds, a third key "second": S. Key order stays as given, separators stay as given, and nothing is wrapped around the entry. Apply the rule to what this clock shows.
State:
{"hour": 12, "minute": 24}
